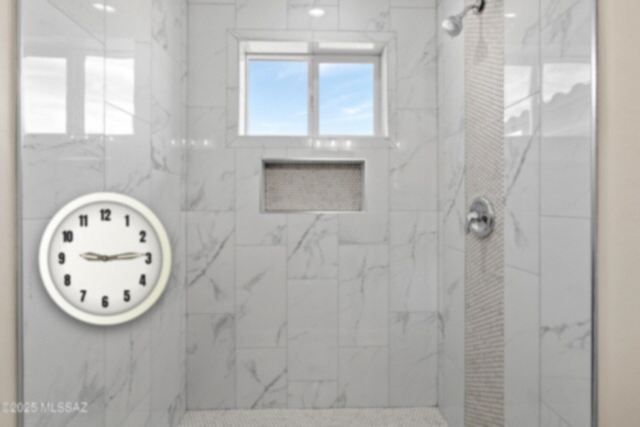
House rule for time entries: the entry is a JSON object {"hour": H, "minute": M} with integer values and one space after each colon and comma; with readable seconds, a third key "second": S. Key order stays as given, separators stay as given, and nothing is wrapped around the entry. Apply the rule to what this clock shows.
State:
{"hour": 9, "minute": 14}
